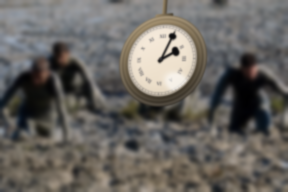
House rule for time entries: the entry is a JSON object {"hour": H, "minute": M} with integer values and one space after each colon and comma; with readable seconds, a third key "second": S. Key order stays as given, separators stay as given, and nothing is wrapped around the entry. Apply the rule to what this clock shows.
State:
{"hour": 2, "minute": 4}
